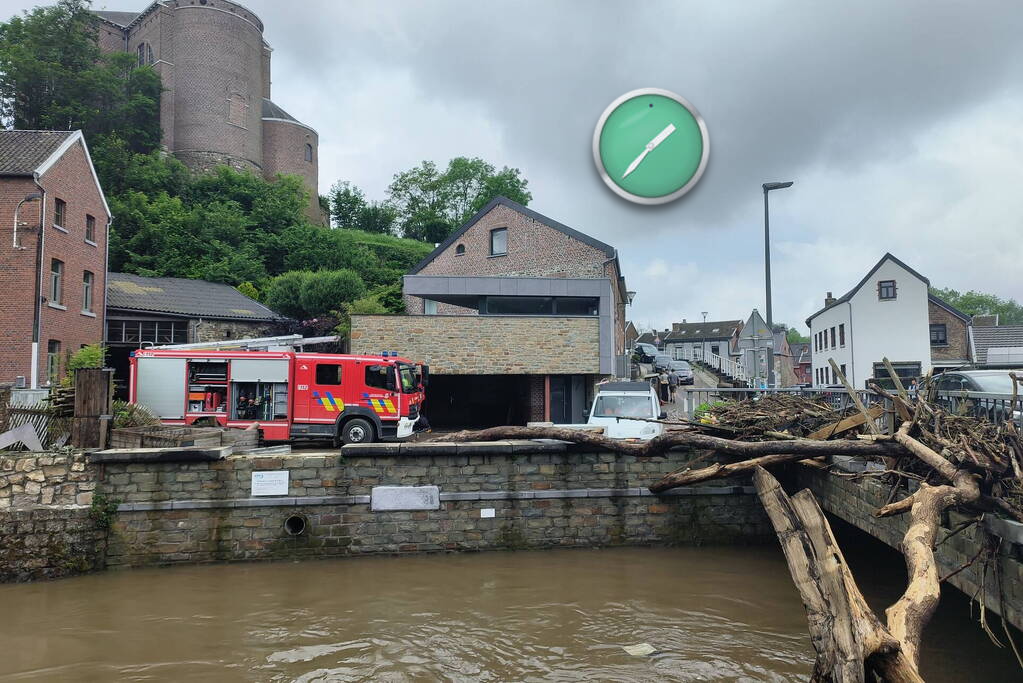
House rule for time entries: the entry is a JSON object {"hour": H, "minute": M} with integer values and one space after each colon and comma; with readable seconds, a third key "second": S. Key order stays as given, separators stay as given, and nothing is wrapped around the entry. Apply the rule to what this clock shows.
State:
{"hour": 1, "minute": 37}
